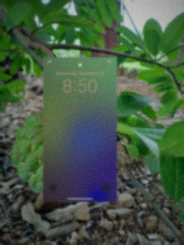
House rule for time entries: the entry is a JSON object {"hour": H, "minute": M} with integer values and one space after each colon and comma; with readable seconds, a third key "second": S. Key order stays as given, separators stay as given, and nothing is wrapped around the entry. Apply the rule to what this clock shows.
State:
{"hour": 8, "minute": 50}
